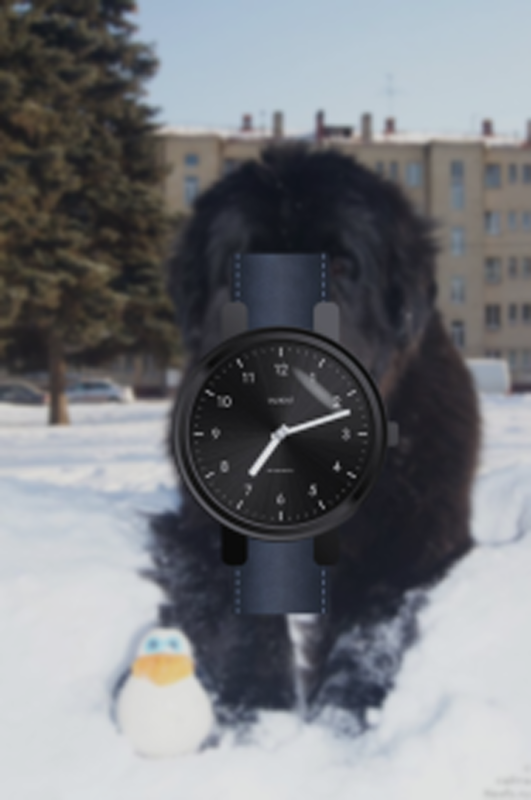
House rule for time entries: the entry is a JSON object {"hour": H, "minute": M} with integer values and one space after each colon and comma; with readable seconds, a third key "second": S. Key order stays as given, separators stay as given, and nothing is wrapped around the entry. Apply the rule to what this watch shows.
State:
{"hour": 7, "minute": 12}
